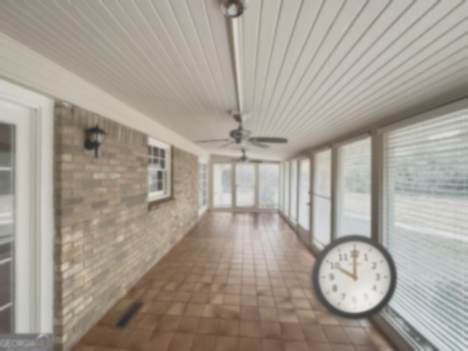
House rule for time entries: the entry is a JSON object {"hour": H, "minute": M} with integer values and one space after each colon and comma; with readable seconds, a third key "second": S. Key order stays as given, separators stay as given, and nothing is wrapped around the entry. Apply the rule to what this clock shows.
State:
{"hour": 10, "minute": 0}
